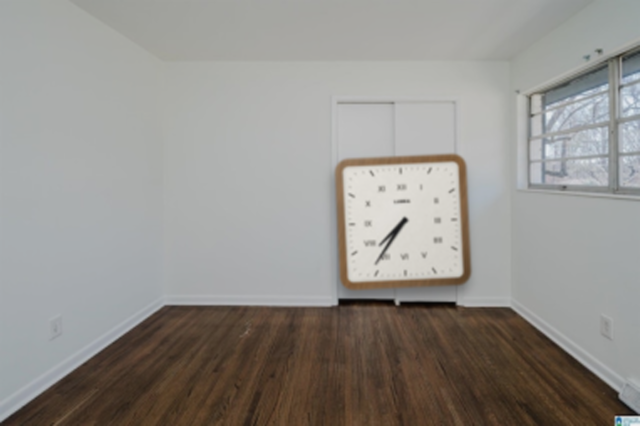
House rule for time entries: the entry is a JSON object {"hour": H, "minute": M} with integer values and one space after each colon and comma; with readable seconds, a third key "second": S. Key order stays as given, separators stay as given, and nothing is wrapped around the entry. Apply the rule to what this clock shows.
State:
{"hour": 7, "minute": 36}
